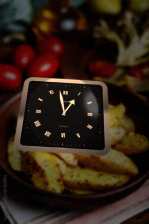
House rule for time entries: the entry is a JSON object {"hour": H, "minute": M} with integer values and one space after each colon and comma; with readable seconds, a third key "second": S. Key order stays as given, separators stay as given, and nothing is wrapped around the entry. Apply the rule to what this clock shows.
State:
{"hour": 12, "minute": 58}
